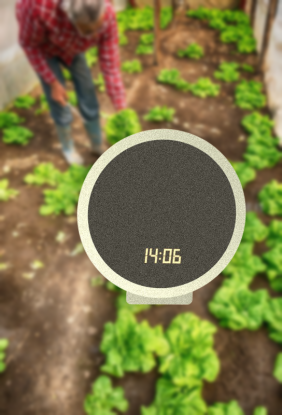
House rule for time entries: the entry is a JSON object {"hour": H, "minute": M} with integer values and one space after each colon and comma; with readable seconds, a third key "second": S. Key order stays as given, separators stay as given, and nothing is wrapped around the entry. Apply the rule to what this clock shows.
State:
{"hour": 14, "minute": 6}
